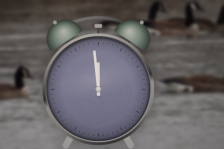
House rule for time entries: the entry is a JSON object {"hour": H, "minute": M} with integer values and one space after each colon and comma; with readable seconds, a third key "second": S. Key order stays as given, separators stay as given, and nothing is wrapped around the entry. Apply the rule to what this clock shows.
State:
{"hour": 11, "minute": 59}
